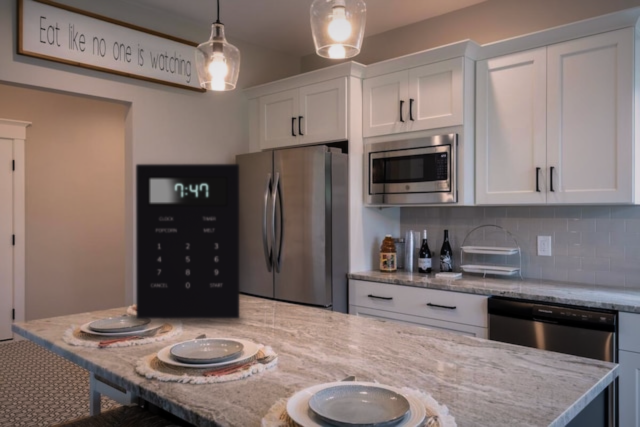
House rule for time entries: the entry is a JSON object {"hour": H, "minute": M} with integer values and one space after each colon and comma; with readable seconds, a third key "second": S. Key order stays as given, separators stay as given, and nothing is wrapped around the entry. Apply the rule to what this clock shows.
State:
{"hour": 7, "minute": 47}
